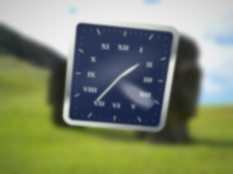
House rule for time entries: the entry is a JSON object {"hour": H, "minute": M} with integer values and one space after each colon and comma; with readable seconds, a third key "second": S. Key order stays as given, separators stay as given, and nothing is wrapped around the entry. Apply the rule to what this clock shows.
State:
{"hour": 1, "minute": 36}
